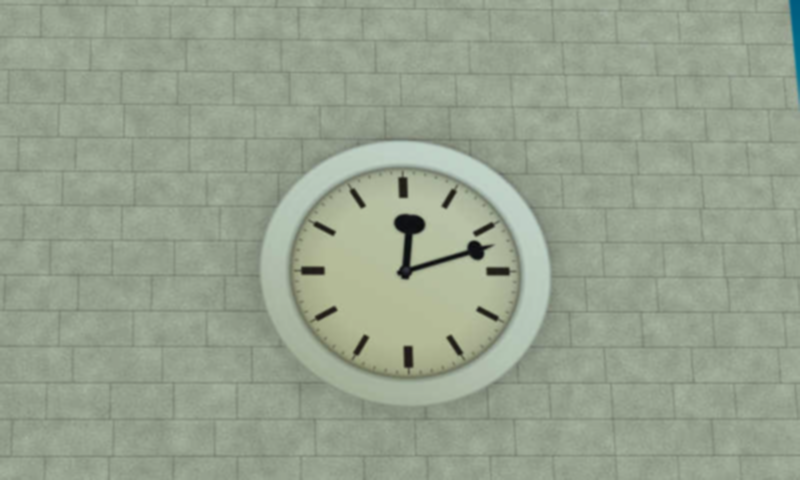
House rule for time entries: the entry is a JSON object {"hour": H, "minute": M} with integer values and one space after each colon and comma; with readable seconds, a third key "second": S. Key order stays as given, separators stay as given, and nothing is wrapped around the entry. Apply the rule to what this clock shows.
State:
{"hour": 12, "minute": 12}
